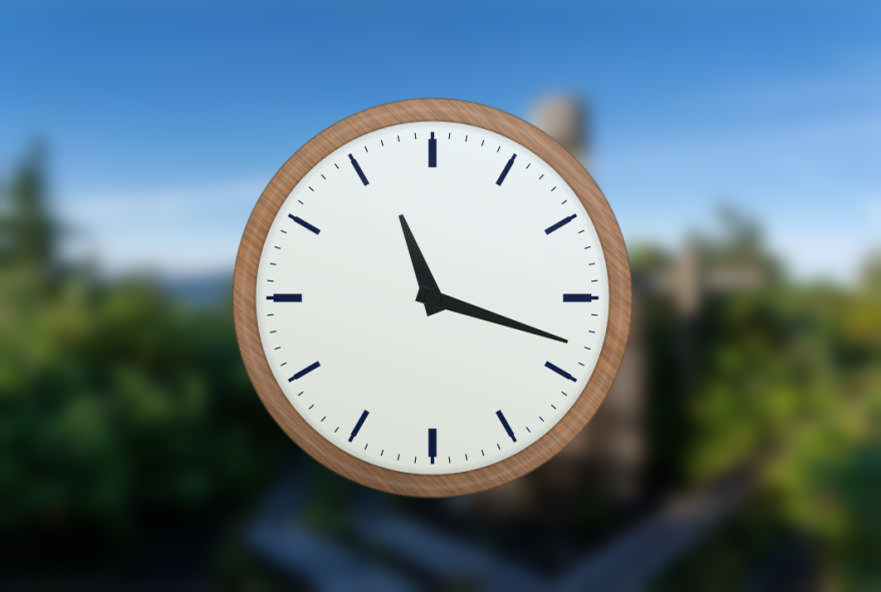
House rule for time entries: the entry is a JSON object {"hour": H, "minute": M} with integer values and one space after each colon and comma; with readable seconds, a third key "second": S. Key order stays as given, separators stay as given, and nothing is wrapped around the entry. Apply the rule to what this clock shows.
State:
{"hour": 11, "minute": 18}
